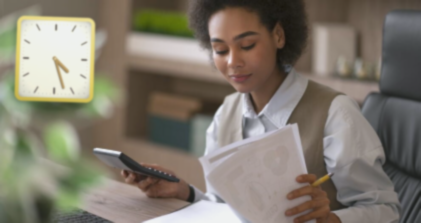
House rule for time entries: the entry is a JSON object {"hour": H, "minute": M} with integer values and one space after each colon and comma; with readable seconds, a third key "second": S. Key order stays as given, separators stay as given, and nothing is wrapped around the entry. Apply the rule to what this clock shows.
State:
{"hour": 4, "minute": 27}
